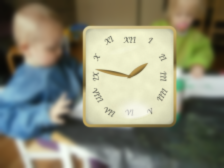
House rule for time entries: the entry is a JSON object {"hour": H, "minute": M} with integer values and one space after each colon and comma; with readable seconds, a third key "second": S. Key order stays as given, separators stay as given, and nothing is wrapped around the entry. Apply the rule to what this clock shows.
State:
{"hour": 1, "minute": 47}
